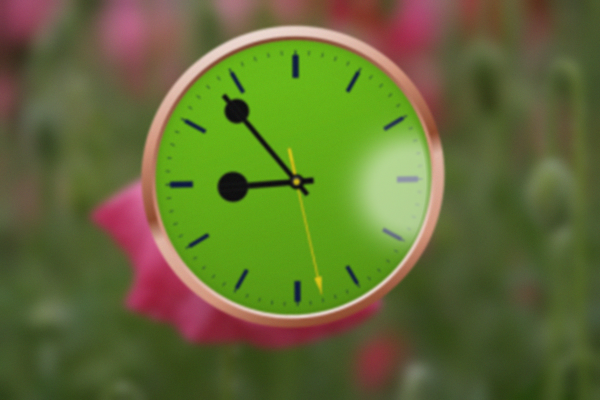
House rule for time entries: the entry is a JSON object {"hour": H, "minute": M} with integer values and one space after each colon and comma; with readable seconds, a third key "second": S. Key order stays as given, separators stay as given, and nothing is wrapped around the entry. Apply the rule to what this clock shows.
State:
{"hour": 8, "minute": 53, "second": 28}
